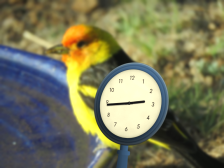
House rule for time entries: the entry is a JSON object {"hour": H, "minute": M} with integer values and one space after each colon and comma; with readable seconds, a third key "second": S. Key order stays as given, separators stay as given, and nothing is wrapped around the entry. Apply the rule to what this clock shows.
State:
{"hour": 2, "minute": 44}
